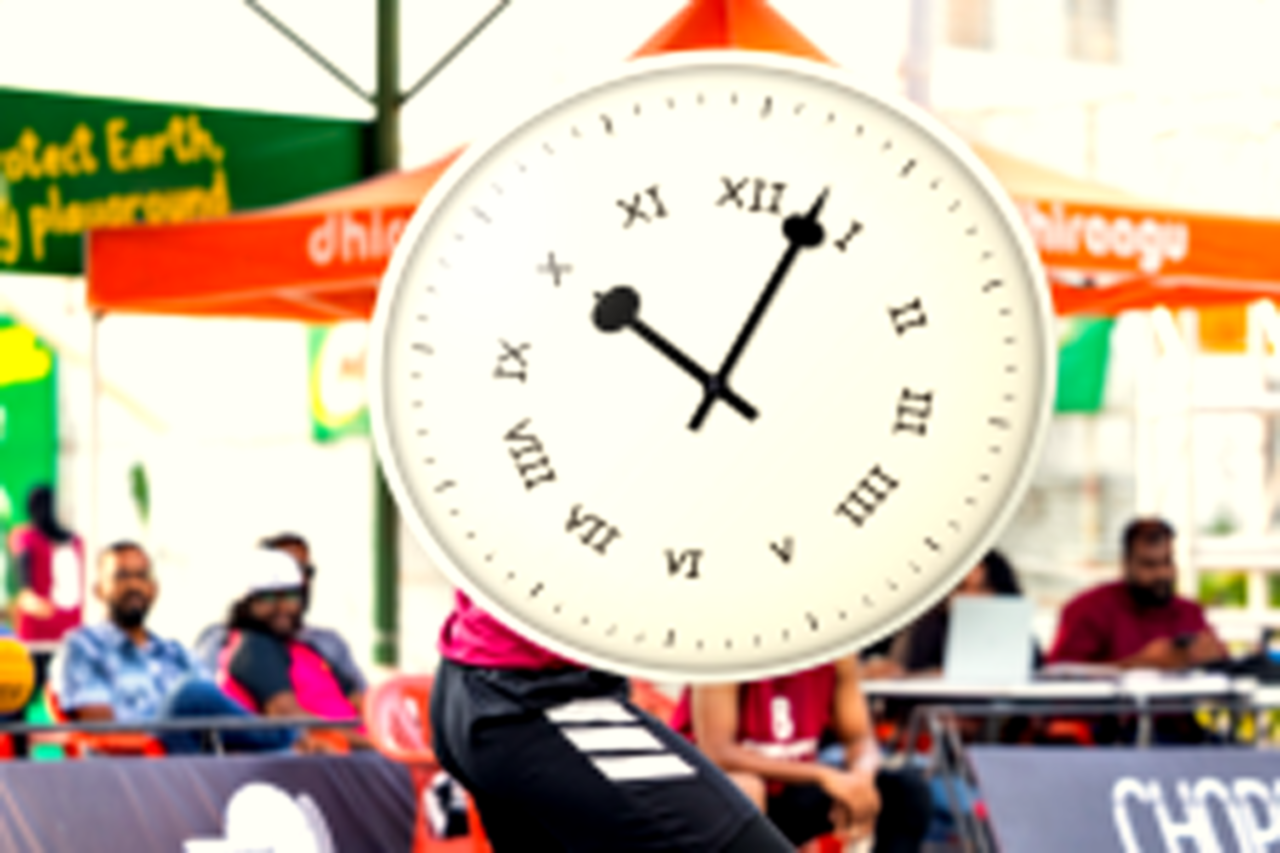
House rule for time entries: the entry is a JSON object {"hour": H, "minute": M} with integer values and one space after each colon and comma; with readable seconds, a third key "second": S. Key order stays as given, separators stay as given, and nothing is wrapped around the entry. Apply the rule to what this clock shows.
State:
{"hour": 10, "minute": 3}
